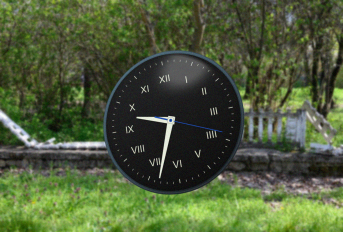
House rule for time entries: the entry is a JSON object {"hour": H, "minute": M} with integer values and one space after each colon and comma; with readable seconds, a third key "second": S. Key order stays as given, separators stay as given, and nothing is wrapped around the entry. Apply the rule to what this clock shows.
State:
{"hour": 9, "minute": 33, "second": 19}
